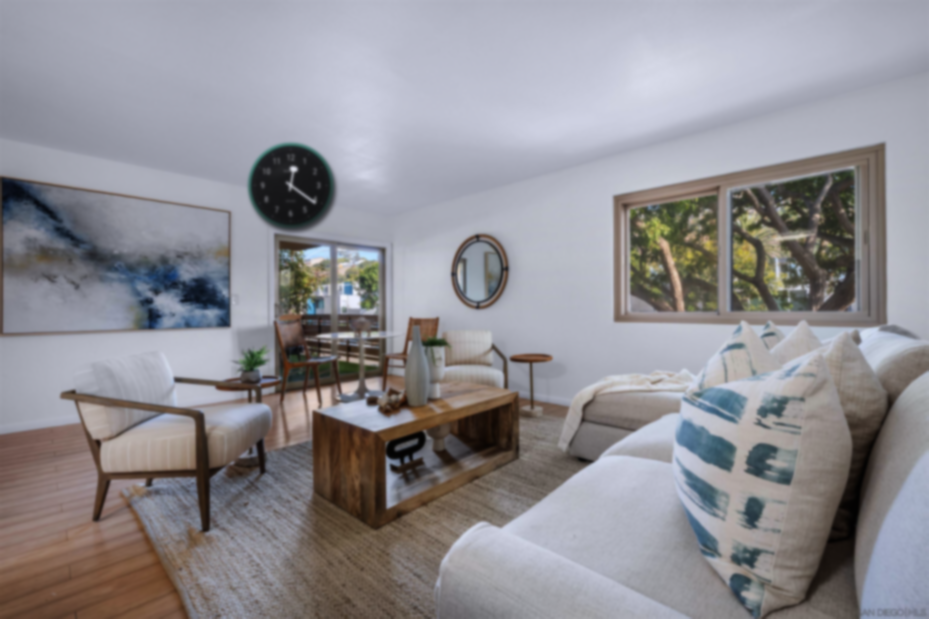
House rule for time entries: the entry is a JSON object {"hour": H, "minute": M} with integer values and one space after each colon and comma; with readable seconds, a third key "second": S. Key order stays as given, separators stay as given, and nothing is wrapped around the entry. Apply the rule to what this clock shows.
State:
{"hour": 12, "minute": 21}
